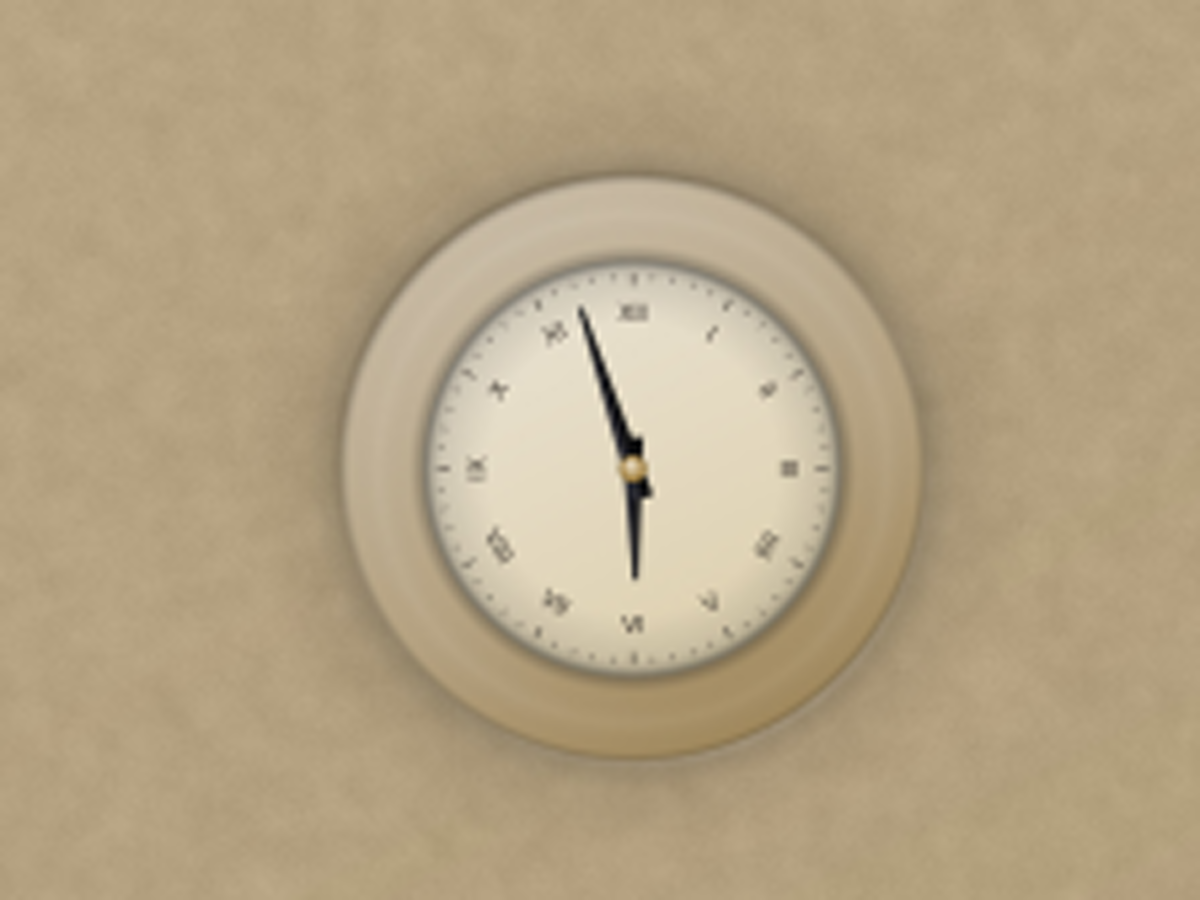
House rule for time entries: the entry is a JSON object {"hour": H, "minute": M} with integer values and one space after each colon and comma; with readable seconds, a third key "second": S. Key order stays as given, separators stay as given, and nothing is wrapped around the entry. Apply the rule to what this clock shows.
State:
{"hour": 5, "minute": 57}
